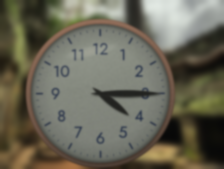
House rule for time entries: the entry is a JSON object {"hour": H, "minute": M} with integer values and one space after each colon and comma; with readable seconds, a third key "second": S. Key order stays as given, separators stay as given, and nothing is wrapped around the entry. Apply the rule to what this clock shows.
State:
{"hour": 4, "minute": 15}
